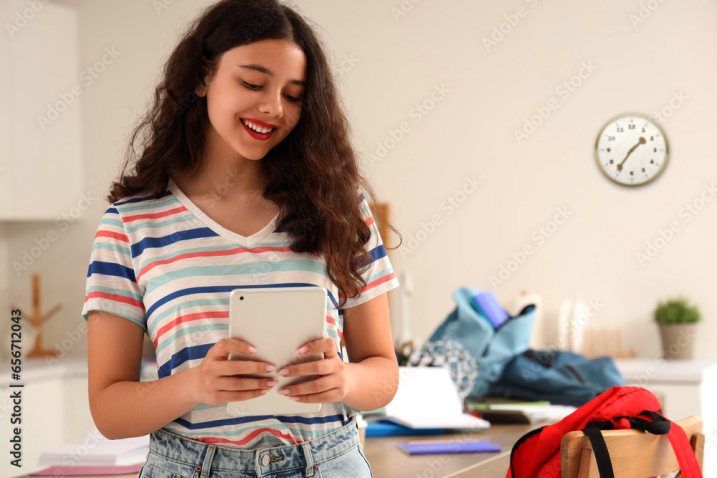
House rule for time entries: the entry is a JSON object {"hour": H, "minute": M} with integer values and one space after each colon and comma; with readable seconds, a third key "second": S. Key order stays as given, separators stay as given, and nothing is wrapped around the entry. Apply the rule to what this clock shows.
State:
{"hour": 1, "minute": 36}
